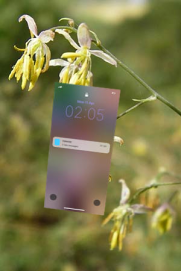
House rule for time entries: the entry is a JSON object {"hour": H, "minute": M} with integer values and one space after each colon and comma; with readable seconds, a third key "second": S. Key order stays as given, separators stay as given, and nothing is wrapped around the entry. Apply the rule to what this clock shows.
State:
{"hour": 2, "minute": 5}
